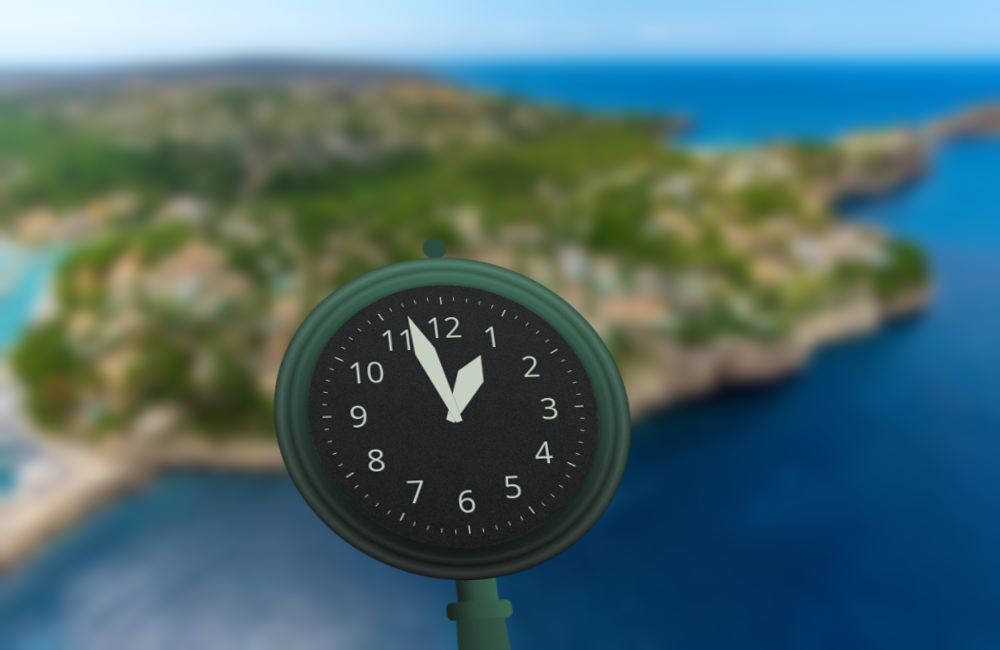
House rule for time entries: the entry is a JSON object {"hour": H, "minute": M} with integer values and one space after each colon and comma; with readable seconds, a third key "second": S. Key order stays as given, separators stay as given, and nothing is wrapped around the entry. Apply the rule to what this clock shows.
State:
{"hour": 12, "minute": 57}
